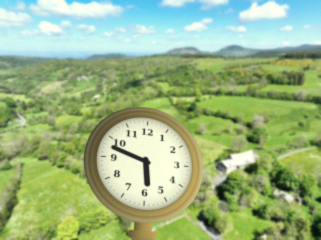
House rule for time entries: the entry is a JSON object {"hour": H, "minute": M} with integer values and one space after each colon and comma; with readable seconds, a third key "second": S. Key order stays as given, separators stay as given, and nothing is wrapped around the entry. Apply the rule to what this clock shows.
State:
{"hour": 5, "minute": 48}
